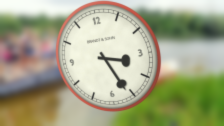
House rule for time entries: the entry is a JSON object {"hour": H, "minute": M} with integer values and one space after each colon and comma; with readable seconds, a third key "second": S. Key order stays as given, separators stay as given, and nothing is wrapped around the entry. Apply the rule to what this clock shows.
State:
{"hour": 3, "minute": 26}
